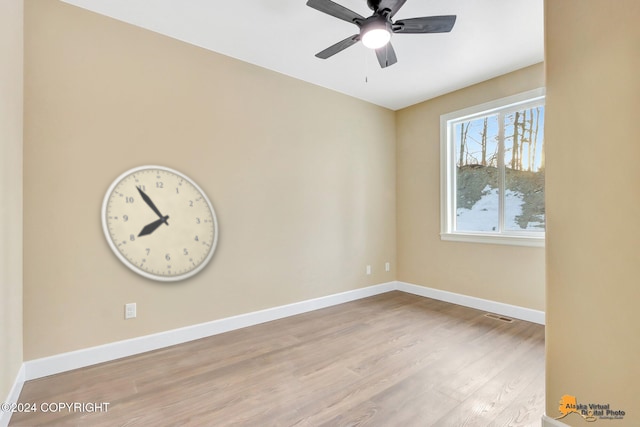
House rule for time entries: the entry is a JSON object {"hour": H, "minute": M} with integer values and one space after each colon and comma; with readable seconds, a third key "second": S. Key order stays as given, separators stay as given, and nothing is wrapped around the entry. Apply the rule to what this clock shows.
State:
{"hour": 7, "minute": 54}
